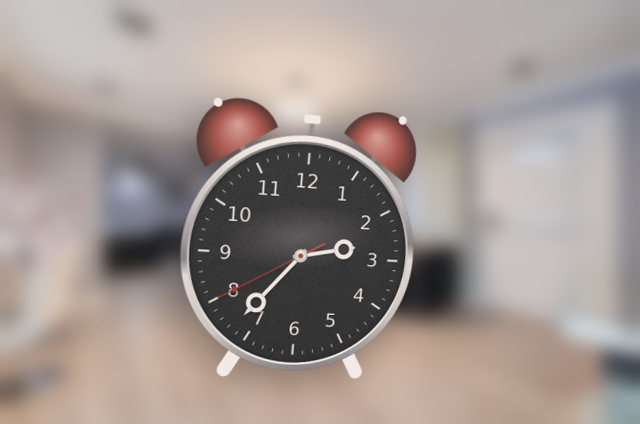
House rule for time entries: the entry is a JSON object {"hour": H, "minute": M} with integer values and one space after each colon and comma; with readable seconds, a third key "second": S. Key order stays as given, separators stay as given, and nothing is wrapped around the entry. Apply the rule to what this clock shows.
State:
{"hour": 2, "minute": 36, "second": 40}
